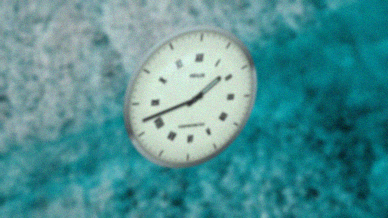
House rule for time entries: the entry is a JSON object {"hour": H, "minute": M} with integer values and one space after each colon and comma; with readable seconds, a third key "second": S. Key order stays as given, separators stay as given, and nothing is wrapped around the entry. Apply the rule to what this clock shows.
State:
{"hour": 1, "minute": 42}
